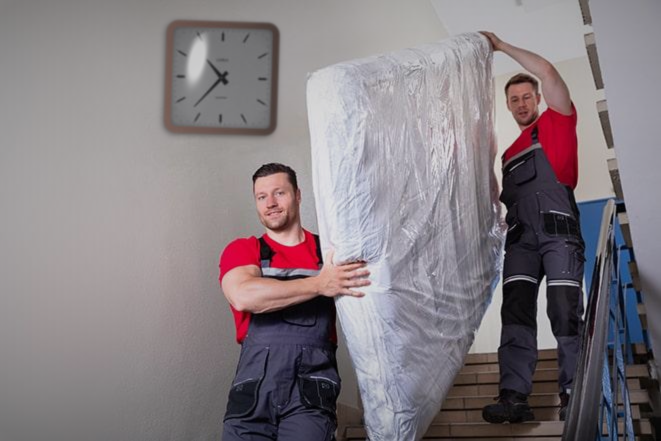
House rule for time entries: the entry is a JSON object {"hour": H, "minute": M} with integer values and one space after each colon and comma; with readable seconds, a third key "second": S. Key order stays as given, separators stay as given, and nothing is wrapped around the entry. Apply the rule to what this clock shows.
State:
{"hour": 10, "minute": 37}
